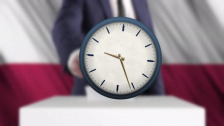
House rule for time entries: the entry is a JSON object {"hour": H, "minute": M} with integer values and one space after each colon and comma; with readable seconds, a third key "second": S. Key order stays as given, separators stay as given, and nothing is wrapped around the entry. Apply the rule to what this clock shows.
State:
{"hour": 9, "minute": 26}
